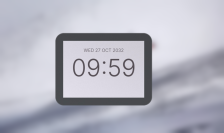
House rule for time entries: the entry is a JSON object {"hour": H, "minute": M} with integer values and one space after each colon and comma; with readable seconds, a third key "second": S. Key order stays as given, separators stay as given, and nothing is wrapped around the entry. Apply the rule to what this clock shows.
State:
{"hour": 9, "minute": 59}
